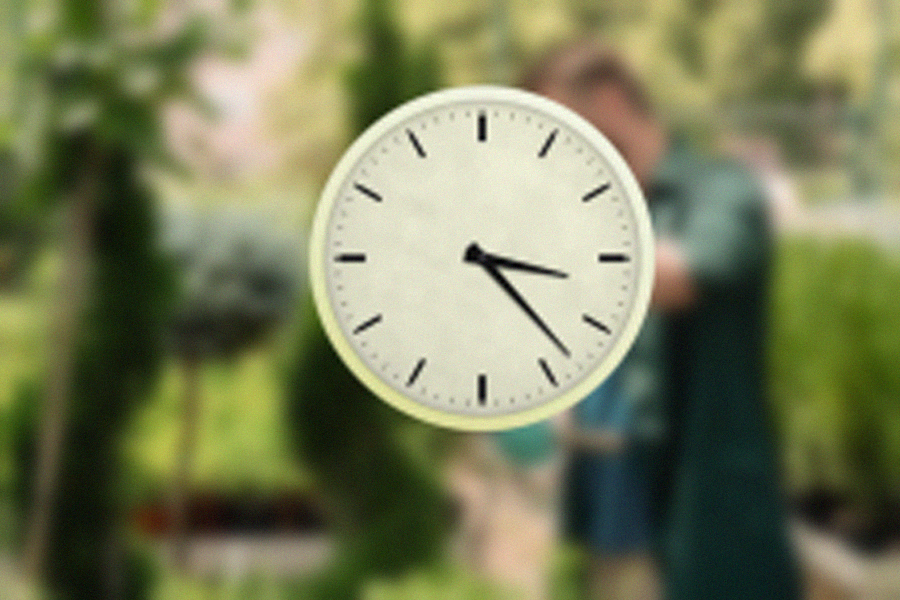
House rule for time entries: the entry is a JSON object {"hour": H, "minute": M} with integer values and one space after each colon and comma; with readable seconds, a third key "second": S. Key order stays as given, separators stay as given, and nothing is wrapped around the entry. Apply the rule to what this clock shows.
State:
{"hour": 3, "minute": 23}
